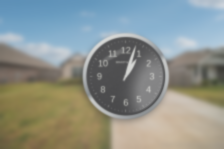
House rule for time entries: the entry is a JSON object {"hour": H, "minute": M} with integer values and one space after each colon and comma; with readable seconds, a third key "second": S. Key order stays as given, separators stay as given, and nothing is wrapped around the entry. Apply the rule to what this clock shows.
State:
{"hour": 1, "minute": 3}
